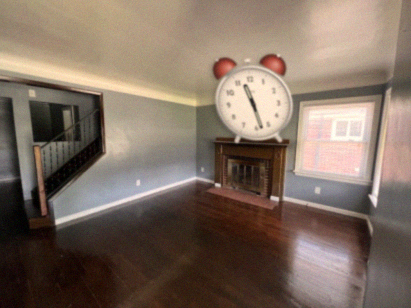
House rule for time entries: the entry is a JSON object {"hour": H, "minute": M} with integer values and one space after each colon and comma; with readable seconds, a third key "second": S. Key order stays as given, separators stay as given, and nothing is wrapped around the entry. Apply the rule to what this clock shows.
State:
{"hour": 11, "minute": 28}
